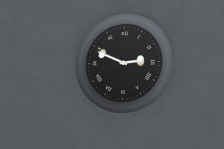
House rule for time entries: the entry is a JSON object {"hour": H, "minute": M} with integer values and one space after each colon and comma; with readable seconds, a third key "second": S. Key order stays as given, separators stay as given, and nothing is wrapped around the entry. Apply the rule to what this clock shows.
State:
{"hour": 2, "minute": 49}
